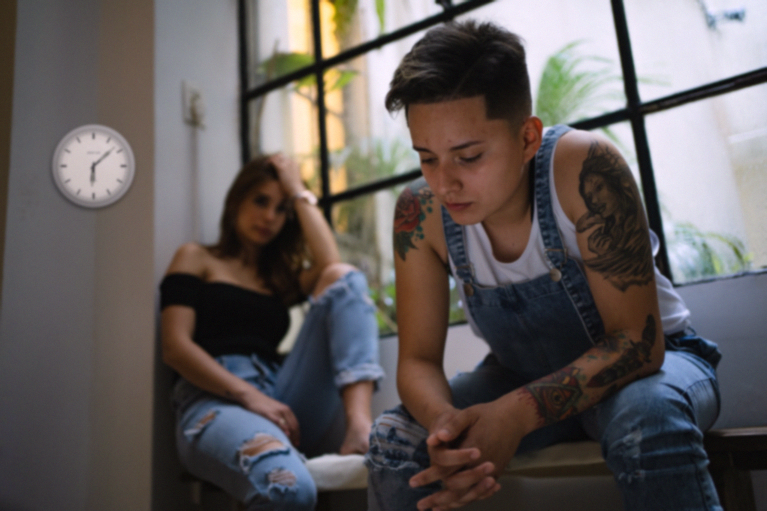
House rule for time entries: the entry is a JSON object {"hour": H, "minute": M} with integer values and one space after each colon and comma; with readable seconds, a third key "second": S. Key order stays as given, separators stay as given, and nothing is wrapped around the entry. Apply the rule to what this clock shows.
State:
{"hour": 6, "minute": 8}
